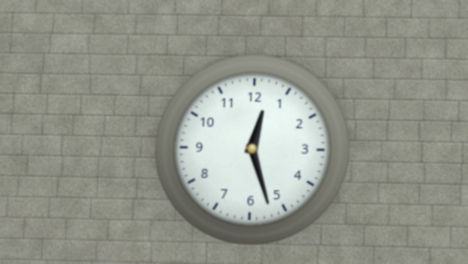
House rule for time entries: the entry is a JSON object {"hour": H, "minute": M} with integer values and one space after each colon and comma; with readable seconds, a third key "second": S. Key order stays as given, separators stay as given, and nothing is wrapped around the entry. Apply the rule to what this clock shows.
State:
{"hour": 12, "minute": 27}
